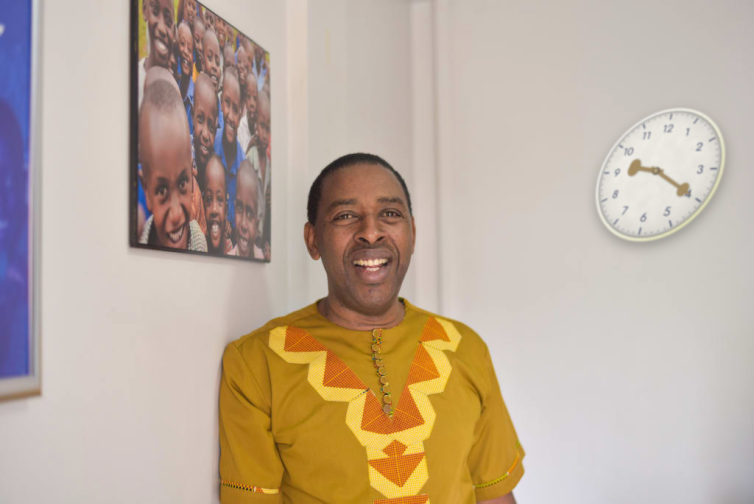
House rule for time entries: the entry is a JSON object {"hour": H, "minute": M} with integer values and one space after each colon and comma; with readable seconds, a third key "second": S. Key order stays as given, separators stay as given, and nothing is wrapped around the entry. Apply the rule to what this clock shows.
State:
{"hour": 9, "minute": 20}
